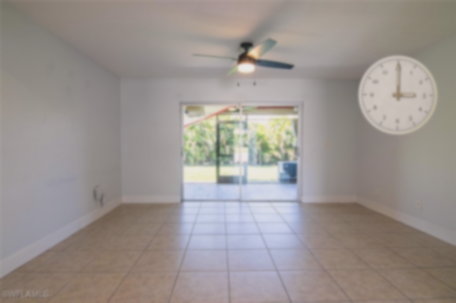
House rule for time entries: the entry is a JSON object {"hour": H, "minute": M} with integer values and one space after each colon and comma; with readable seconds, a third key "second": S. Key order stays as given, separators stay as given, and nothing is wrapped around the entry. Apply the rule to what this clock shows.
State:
{"hour": 3, "minute": 0}
